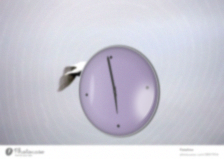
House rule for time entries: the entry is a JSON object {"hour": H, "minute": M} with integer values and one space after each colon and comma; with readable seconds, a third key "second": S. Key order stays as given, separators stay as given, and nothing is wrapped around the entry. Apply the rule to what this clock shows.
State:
{"hour": 5, "minute": 59}
